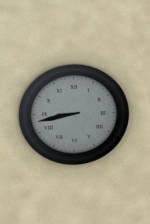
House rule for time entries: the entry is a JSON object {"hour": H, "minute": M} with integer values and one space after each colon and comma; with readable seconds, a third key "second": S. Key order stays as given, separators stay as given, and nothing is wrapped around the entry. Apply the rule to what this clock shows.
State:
{"hour": 8, "minute": 43}
